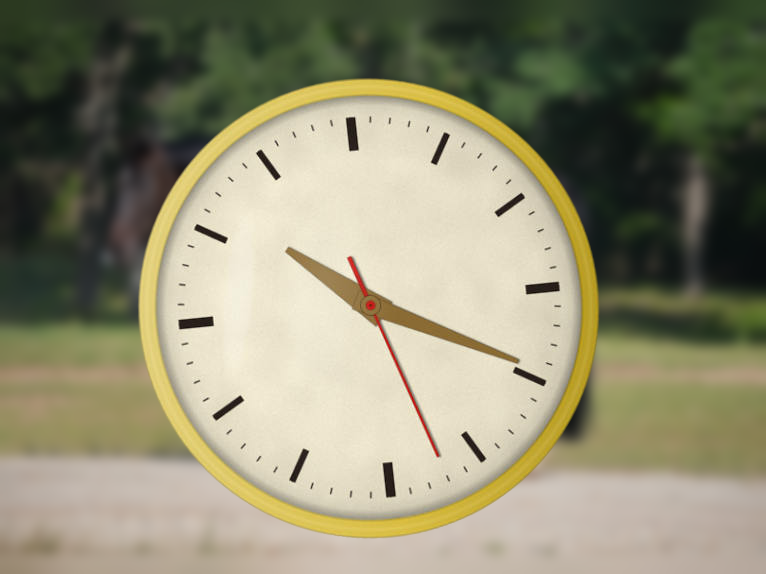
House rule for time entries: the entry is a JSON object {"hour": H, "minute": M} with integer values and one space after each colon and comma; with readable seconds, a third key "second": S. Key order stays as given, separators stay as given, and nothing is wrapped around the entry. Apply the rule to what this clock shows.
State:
{"hour": 10, "minute": 19, "second": 27}
